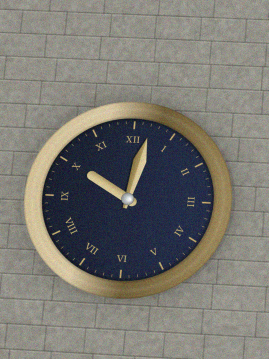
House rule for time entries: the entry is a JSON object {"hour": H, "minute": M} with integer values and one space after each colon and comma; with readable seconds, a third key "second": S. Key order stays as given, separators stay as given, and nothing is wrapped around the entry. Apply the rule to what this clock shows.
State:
{"hour": 10, "minute": 2}
